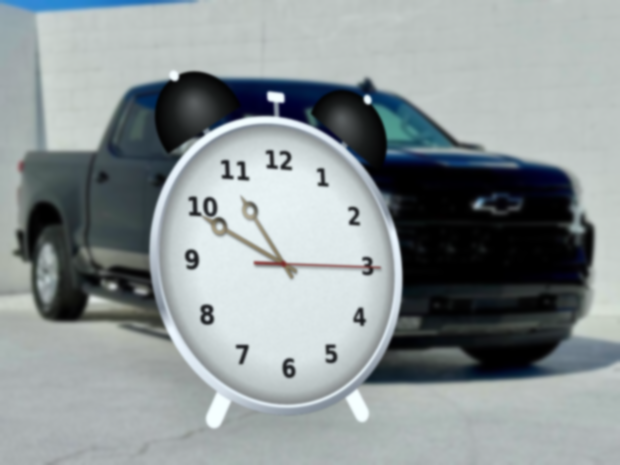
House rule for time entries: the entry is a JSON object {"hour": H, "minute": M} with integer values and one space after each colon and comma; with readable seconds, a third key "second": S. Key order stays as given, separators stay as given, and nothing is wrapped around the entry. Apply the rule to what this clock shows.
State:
{"hour": 10, "minute": 49, "second": 15}
